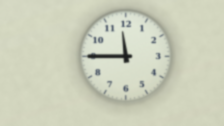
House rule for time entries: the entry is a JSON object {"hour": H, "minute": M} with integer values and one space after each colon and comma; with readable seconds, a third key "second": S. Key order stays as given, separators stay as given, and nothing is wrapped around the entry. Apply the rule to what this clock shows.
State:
{"hour": 11, "minute": 45}
